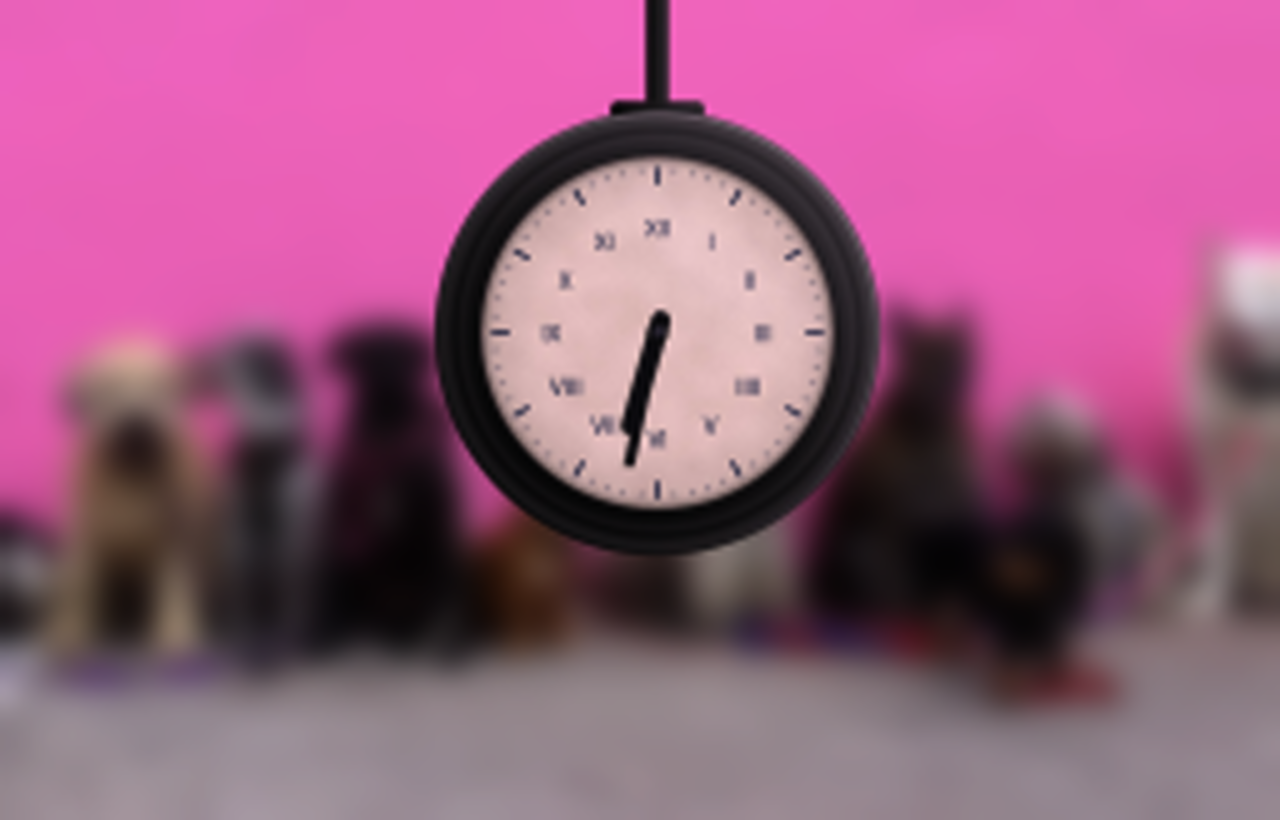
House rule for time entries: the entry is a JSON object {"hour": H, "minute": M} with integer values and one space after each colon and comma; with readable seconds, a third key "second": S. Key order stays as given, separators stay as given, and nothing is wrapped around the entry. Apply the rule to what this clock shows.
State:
{"hour": 6, "minute": 32}
